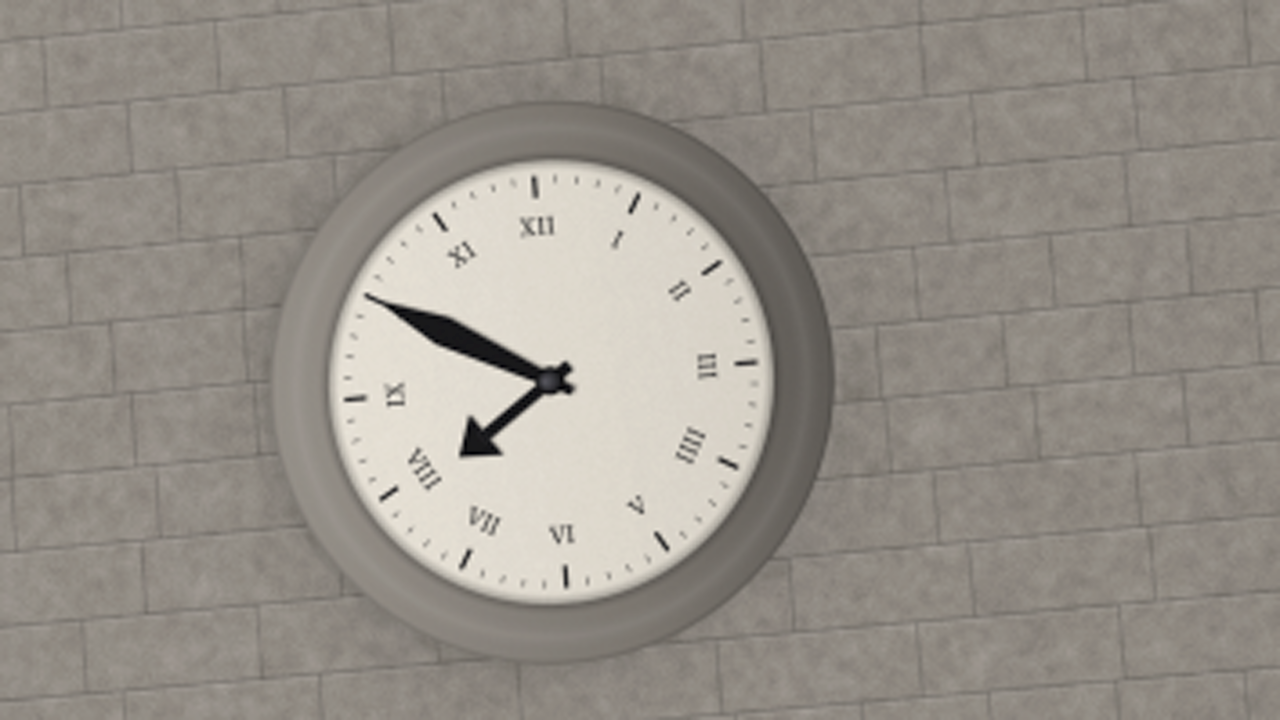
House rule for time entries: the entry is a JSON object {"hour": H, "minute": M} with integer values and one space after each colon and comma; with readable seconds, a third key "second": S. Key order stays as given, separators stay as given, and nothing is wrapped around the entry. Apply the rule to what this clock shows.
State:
{"hour": 7, "minute": 50}
